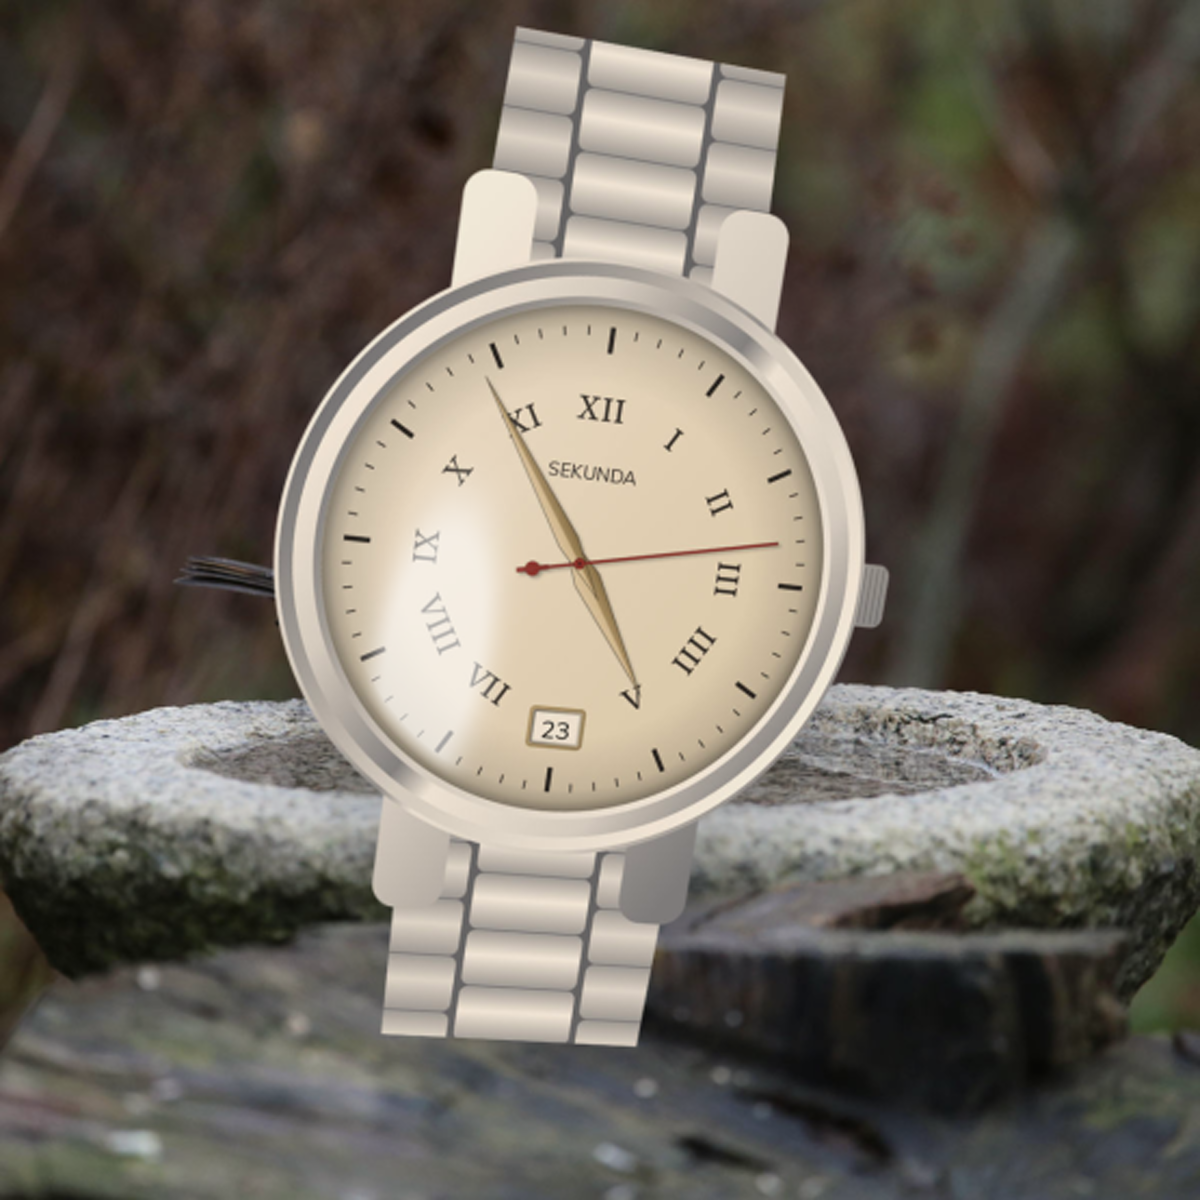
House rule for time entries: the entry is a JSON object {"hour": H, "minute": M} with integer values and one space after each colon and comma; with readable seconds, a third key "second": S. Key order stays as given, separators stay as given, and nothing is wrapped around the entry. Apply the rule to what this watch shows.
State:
{"hour": 4, "minute": 54, "second": 13}
